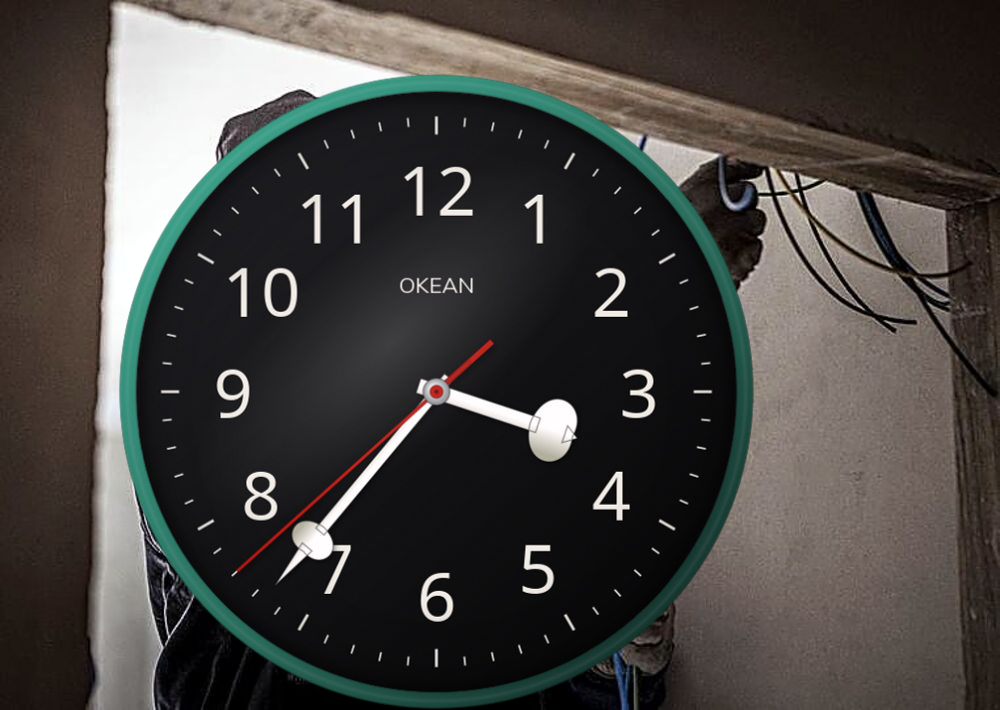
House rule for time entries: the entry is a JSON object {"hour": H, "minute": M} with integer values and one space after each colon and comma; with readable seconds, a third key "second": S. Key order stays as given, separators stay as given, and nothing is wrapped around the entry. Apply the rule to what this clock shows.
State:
{"hour": 3, "minute": 36, "second": 38}
